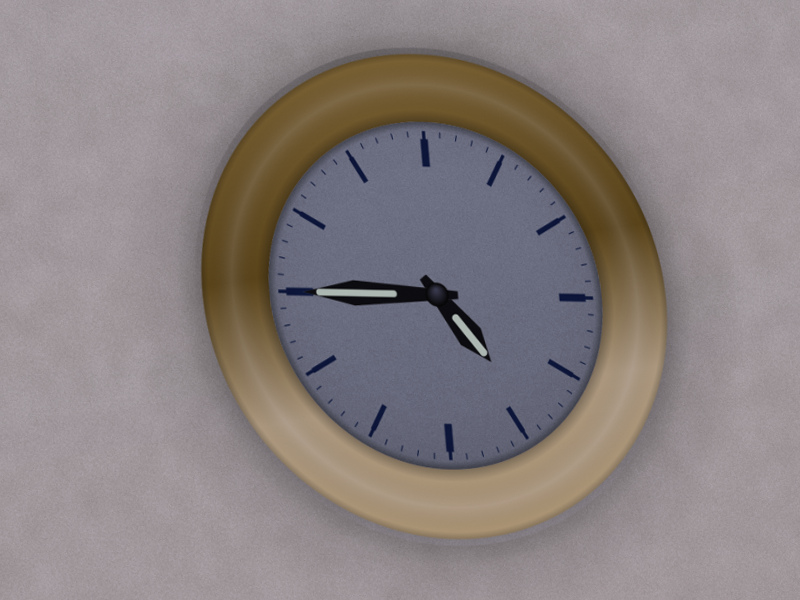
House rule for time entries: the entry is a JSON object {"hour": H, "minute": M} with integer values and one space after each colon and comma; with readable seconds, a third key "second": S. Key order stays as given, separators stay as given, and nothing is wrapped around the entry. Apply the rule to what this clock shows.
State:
{"hour": 4, "minute": 45}
